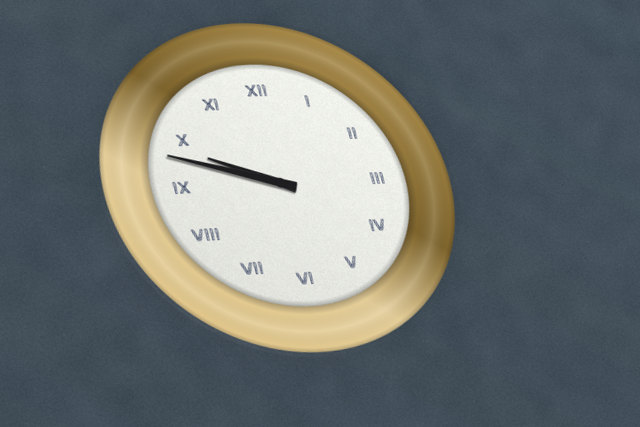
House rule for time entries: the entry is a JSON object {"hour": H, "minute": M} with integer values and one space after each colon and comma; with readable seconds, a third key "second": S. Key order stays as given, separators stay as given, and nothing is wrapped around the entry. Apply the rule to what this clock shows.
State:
{"hour": 9, "minute": 48}
